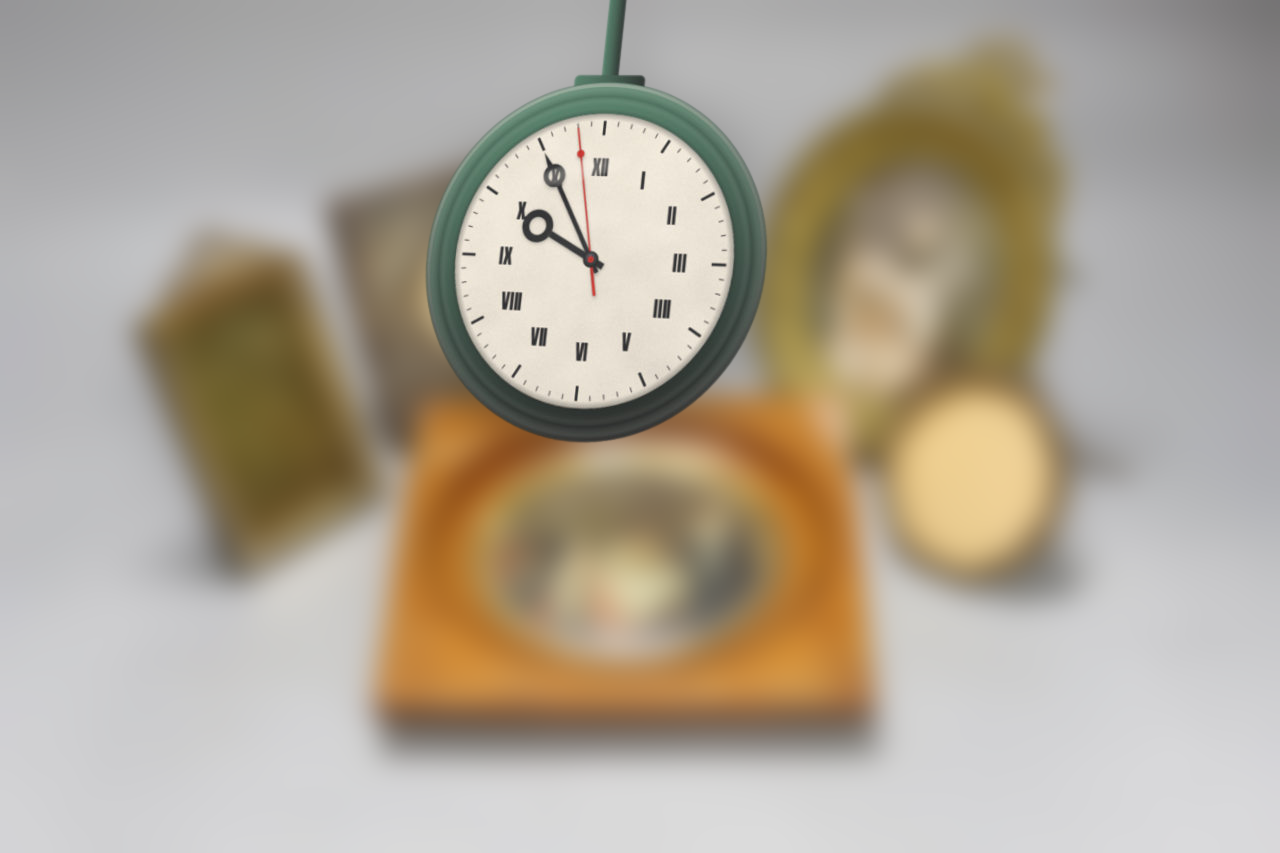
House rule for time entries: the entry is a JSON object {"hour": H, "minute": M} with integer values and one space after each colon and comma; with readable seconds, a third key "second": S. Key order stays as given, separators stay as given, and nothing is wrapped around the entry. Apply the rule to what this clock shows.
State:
{"hour": 9, "minute": 54, "second": 58}
